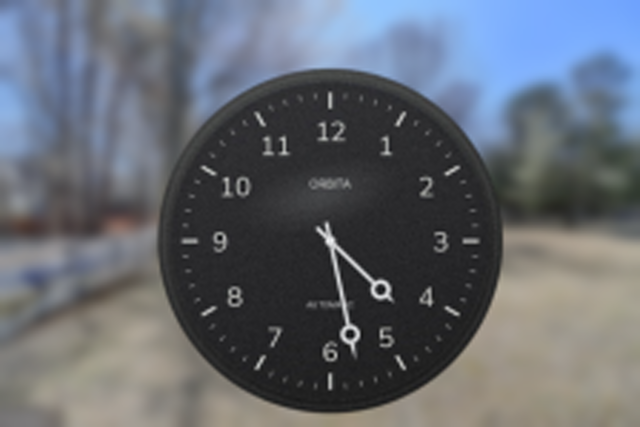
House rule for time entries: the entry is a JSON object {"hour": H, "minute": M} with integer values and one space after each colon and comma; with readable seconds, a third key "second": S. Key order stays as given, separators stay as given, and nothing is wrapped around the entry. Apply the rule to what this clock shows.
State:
{"hour": 4, "minute": 28}
